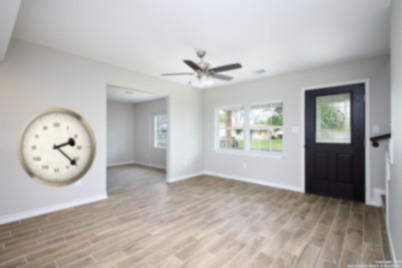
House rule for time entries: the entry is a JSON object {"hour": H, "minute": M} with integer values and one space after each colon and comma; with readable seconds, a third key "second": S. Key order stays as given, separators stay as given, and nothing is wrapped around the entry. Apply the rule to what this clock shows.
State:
{"hour": 2, "minute": 22}
